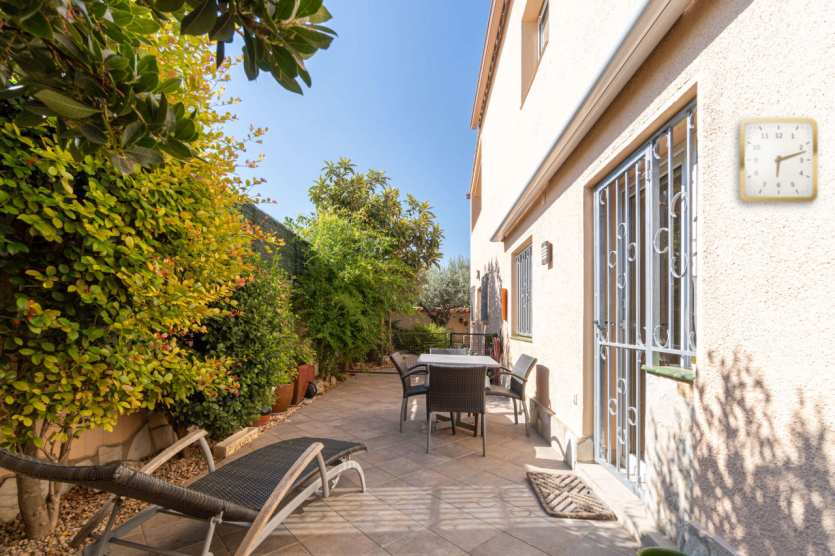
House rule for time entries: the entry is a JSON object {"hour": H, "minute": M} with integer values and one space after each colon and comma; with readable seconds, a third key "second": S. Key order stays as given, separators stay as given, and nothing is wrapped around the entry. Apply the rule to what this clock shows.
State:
{"hour": 6, "minute": 12}
